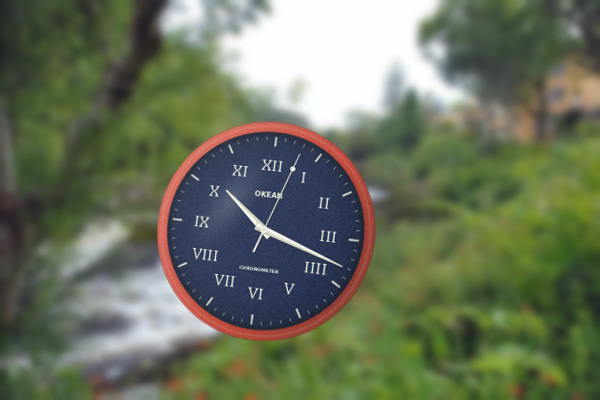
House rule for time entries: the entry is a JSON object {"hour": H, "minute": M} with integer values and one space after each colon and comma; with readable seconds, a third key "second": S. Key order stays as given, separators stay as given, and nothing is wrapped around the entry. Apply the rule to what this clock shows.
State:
{"hour": 10, "minute": 18, "second": 3}
